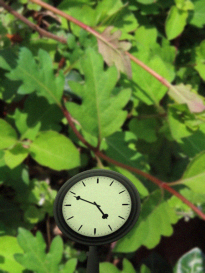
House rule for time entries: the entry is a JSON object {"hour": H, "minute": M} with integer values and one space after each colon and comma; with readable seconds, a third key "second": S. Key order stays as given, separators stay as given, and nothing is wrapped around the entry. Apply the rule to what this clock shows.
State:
{"hour": 4, "minute": 49}
